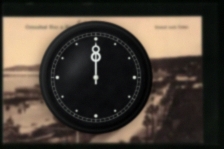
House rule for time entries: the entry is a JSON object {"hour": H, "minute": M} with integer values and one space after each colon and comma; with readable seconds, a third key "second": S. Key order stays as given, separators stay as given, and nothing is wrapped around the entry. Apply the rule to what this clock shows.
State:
{"hour": 12, "minute": 0}
